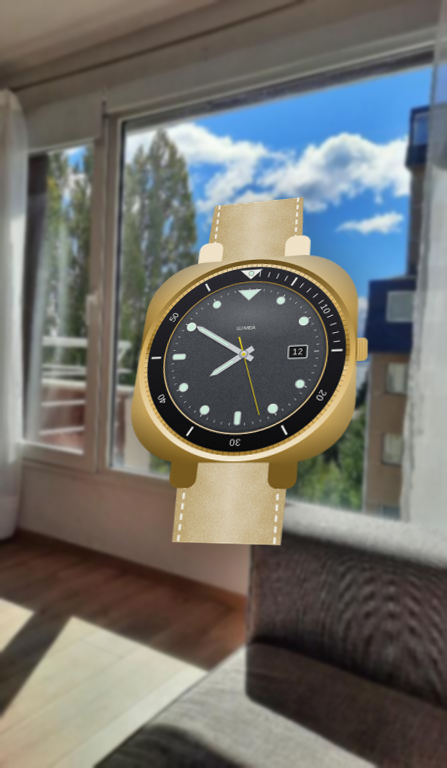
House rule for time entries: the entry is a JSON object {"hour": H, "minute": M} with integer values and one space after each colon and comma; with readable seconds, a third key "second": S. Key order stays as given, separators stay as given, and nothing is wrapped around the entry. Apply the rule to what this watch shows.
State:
{"hour": 7, "minute": 50, "second": 27}
